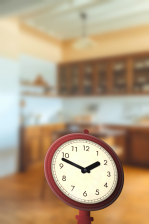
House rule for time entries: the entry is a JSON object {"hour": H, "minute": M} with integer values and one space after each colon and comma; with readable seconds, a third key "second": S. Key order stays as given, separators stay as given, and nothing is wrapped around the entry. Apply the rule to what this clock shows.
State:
{"hour": 1, "minute": 48}
